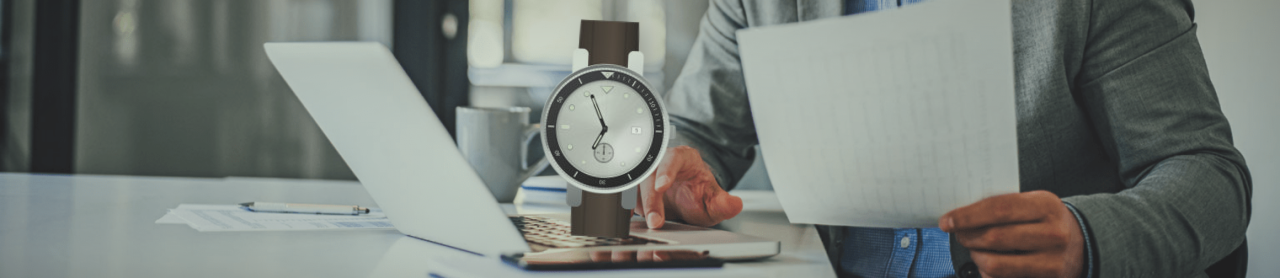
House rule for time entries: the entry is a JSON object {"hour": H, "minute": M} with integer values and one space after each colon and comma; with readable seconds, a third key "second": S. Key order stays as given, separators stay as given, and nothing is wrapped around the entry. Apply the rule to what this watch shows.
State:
{"hour": 6, "minute": 56}
